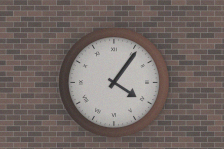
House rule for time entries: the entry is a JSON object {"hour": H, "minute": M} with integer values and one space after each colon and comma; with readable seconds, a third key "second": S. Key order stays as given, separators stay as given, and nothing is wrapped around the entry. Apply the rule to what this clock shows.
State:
{"hour": 4, "minute": 6}
